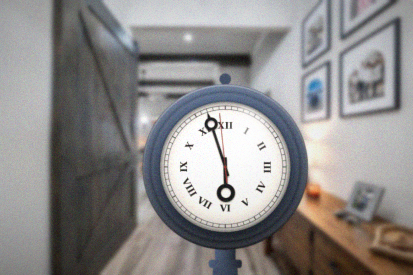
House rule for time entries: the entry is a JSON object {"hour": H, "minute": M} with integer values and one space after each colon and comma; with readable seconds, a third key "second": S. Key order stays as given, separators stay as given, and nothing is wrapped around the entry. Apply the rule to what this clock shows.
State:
{"hour": 5, "minute": 56, "second": 59}
